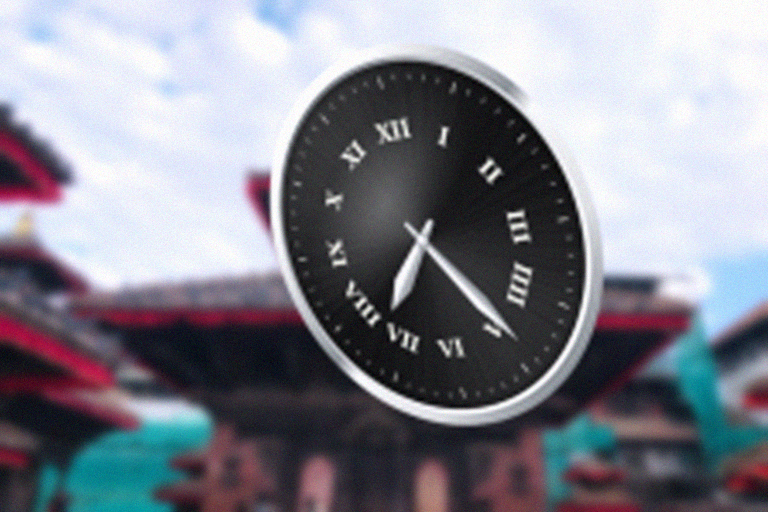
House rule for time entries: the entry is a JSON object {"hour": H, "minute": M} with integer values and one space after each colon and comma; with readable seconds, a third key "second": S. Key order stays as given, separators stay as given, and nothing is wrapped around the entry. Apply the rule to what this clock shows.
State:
{"hour": 7, "minute": 24}
